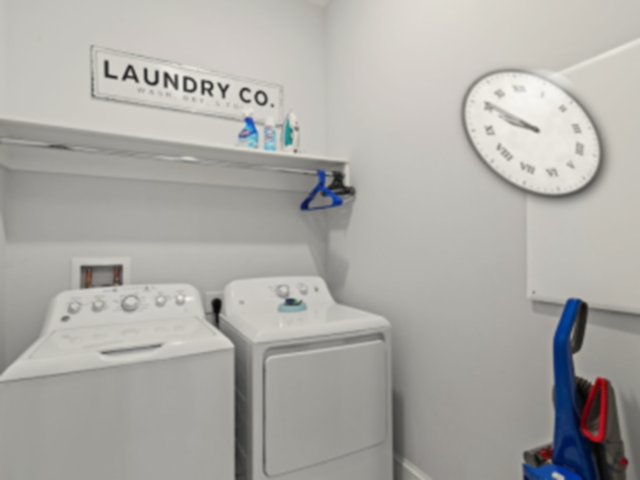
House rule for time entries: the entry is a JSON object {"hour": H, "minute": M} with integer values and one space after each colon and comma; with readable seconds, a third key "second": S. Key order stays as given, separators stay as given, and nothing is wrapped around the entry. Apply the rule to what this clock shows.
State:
{"hour": 9, "minute": 51}
